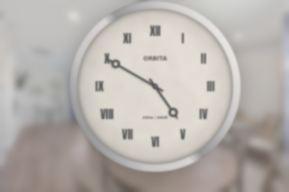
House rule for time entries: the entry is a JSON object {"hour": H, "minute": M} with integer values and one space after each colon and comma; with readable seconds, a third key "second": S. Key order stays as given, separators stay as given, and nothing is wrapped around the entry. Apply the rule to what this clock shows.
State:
{"hour": 4, "minute": 50}
